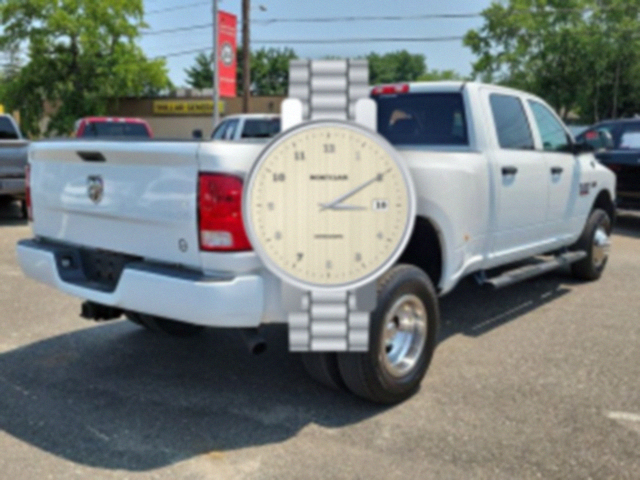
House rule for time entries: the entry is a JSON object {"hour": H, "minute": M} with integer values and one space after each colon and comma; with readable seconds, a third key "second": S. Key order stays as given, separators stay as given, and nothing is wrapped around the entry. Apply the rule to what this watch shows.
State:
{"hour": 3, "minute": 10}
